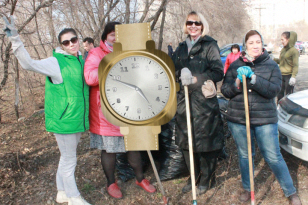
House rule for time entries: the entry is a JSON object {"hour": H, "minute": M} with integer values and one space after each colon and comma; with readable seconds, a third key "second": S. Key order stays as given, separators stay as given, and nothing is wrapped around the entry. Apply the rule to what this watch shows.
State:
{"hour": 4, "minute": 49}
